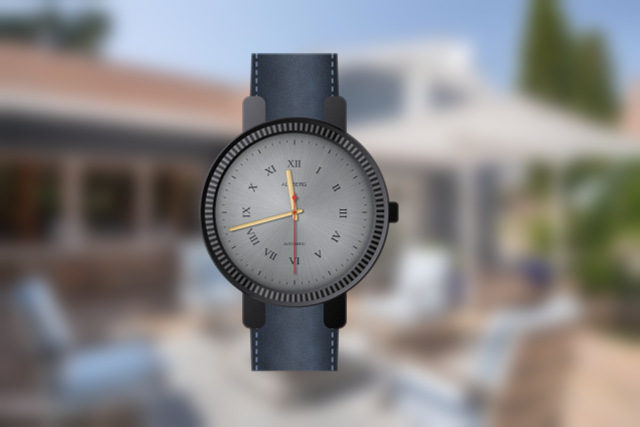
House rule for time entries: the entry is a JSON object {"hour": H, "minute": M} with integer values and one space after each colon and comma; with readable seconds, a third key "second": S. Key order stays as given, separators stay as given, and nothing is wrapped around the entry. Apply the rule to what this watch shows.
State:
{"hour": 11, "minute": 42, "second": 30}
